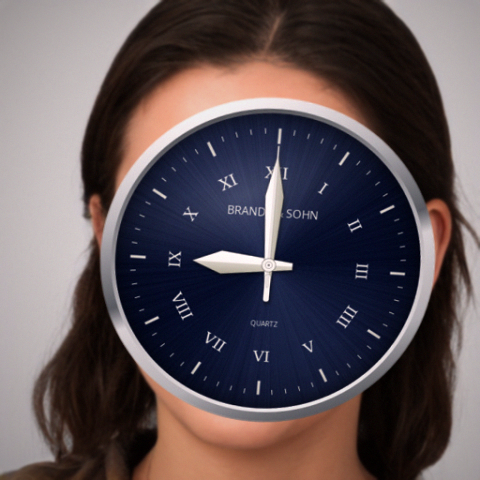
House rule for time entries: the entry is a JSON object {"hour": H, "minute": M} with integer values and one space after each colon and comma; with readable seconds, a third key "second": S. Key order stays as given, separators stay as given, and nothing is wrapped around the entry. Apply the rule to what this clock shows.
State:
{"hour": 9, "minute": 0, "second": 0}
